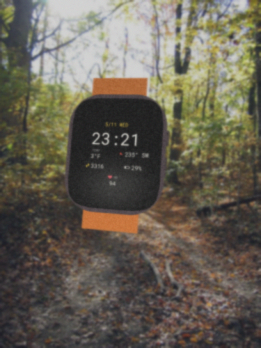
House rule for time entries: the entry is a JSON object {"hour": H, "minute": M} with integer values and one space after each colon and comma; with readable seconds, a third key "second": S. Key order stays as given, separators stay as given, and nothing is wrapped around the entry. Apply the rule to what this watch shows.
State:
{"hour": 23, "minute": 21}
